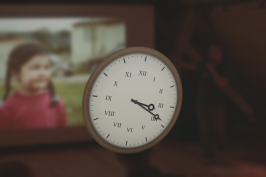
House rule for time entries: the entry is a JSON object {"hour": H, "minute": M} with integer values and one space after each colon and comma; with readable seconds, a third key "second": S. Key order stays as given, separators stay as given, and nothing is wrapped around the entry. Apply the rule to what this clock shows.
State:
{"hour": 3, "minute": 19}
